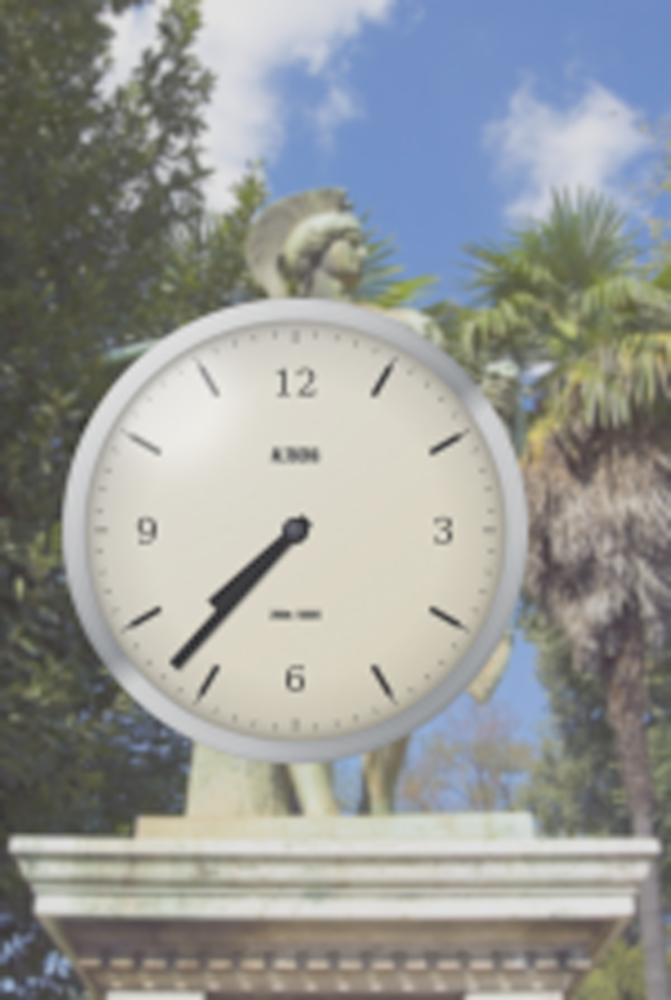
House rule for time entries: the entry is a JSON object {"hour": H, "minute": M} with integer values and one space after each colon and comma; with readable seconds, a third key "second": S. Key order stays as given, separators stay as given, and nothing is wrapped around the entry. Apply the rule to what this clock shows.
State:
{"hour": 7, "minute": 37}
